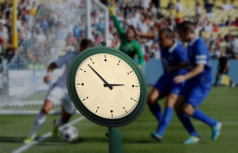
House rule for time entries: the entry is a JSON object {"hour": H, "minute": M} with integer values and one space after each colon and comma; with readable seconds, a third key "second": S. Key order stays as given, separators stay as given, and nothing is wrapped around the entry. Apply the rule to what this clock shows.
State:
{"hour": 2, "minute": 53}
